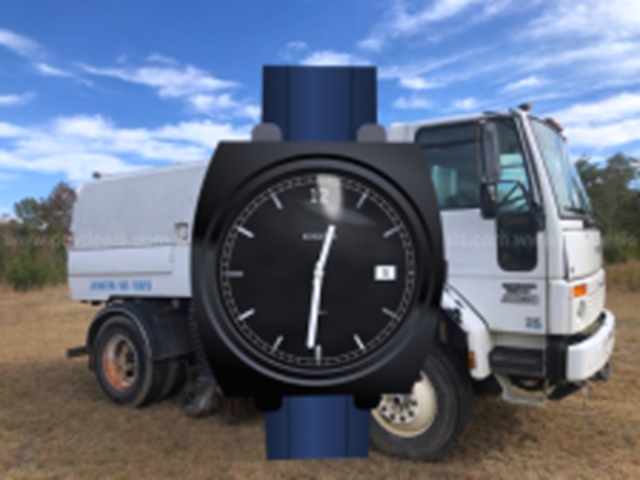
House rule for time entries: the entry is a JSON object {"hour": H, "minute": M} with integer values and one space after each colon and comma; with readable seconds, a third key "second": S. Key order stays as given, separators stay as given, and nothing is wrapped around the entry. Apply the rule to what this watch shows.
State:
{"hour": 12, "minute": 31}
